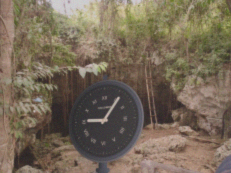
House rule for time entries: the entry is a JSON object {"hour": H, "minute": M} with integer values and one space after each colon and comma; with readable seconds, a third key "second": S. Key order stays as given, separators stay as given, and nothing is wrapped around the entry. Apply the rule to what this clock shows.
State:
{"hour": 9, "minute": 6}
